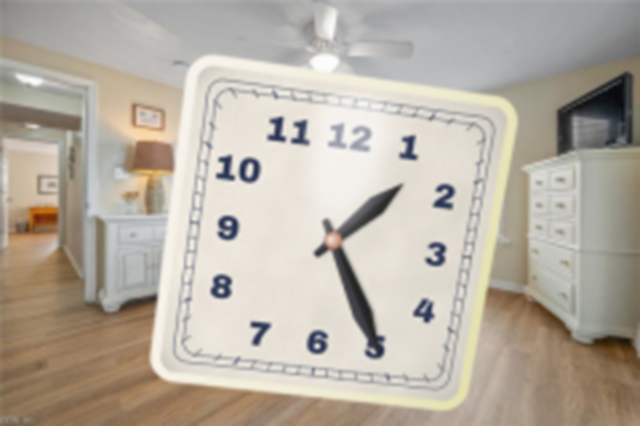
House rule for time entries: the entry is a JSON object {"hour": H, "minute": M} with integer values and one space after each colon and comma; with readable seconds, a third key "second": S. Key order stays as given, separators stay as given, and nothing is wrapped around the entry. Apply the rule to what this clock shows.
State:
{"hour": 1, "minute": 25}
